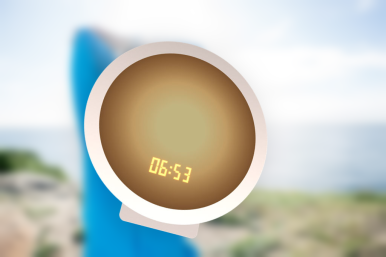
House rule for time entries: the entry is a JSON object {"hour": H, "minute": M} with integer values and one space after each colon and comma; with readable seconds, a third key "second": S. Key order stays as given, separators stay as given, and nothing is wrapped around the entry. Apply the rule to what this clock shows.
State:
{"hour": 6, "minute": 53}
